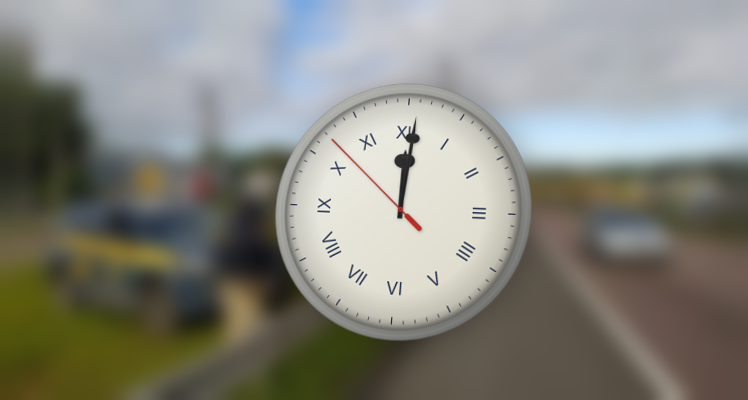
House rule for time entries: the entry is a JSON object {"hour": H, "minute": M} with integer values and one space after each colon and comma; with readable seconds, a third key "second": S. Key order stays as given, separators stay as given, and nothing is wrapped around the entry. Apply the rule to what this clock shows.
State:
{"hour": 12, "minute": 0, "second": 52}
